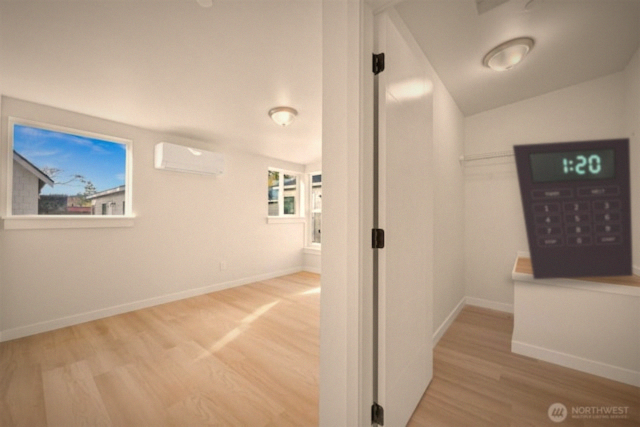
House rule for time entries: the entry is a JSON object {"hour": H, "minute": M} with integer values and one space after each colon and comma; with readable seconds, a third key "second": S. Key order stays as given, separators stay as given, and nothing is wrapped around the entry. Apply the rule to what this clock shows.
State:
{"hour": 1, "minute": 20}
